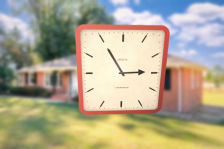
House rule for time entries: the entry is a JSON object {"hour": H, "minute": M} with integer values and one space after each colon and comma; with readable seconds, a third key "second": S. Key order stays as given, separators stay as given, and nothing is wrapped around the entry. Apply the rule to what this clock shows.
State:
{"hour": 2, "minute": 55}
